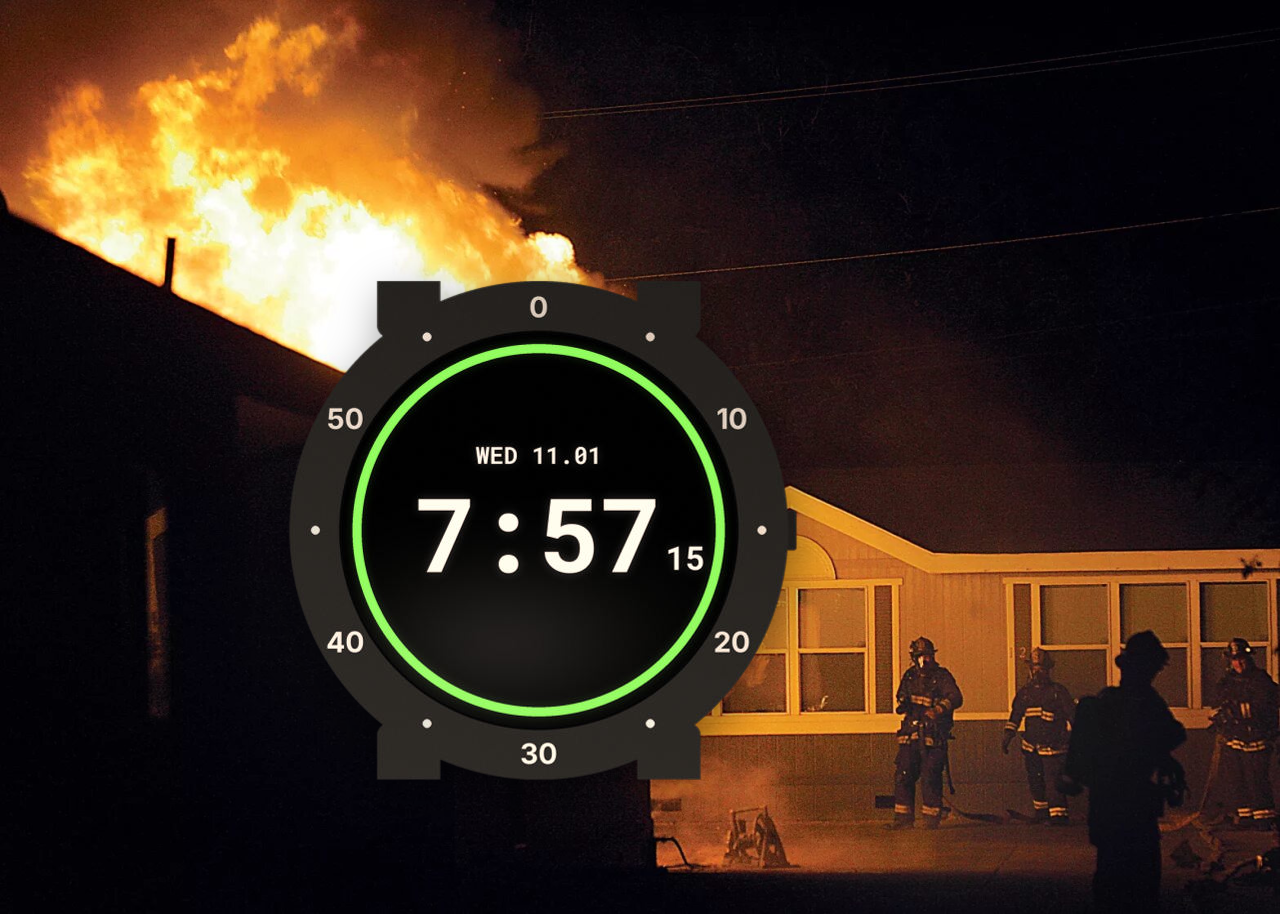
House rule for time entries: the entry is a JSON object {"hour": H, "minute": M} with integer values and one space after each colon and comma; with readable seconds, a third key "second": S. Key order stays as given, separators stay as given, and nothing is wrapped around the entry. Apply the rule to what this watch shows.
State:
{"hour": 7, "minute": 57, "second": 15}
